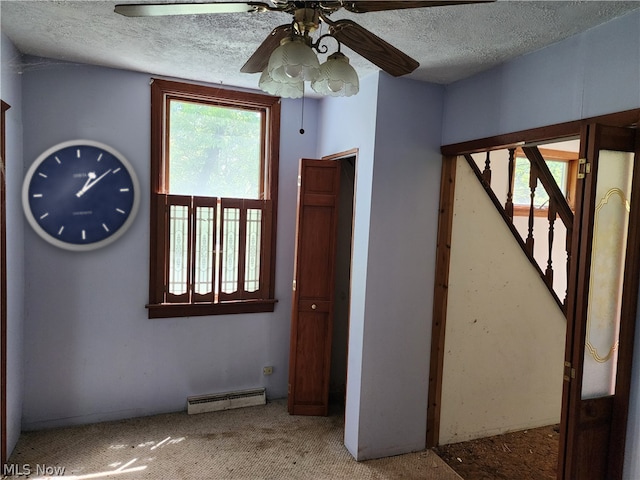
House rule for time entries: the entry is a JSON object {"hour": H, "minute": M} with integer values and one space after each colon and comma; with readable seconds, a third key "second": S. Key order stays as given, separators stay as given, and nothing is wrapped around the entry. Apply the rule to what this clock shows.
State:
{"hour": 1, "minute": 9}
